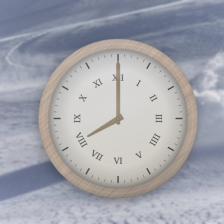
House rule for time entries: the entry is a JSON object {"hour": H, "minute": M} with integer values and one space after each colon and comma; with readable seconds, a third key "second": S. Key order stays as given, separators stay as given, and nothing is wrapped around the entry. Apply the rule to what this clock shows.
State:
{"hour": 8, "minute": 0}
